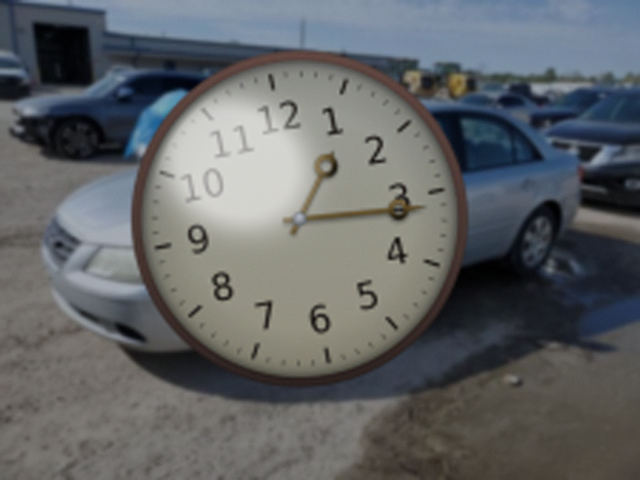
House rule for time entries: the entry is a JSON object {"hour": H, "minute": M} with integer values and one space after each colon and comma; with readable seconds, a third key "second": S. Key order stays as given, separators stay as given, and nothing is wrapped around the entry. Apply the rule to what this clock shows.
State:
{"hour": 1, "minute": 16}
